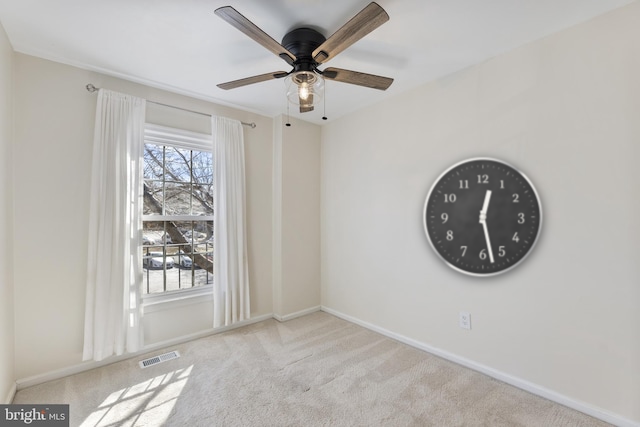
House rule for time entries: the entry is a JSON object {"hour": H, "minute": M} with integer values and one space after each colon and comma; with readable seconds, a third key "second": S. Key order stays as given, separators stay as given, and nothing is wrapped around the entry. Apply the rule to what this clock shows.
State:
{"hour": 12, "minute": 28}
